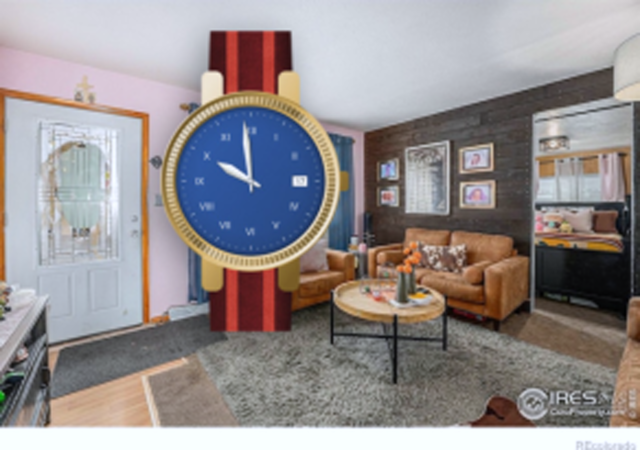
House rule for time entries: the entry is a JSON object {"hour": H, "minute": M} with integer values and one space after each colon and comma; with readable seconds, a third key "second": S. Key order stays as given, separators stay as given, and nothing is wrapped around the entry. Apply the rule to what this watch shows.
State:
{"hour": 9, "minute": 59}
